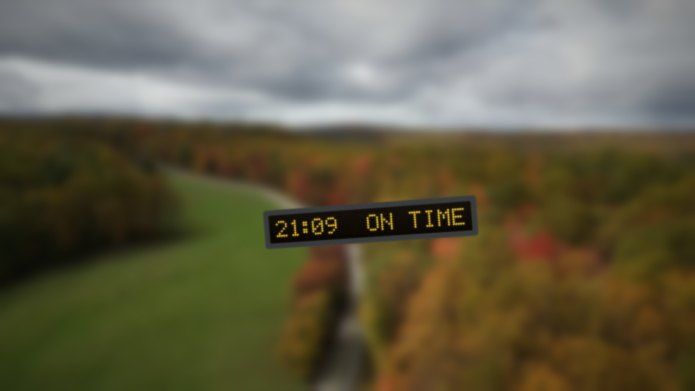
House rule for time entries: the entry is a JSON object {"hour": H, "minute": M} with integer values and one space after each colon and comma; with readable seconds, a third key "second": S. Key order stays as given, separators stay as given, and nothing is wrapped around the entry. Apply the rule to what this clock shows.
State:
{"hour": 21, "minute": 9}
